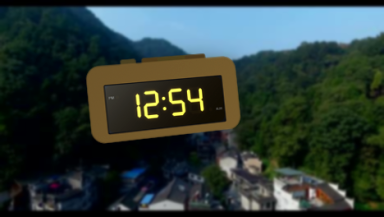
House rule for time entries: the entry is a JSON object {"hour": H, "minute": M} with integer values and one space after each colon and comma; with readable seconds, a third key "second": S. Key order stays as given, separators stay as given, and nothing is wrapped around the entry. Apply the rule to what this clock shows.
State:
{"hour": 12, "minute": 54}
